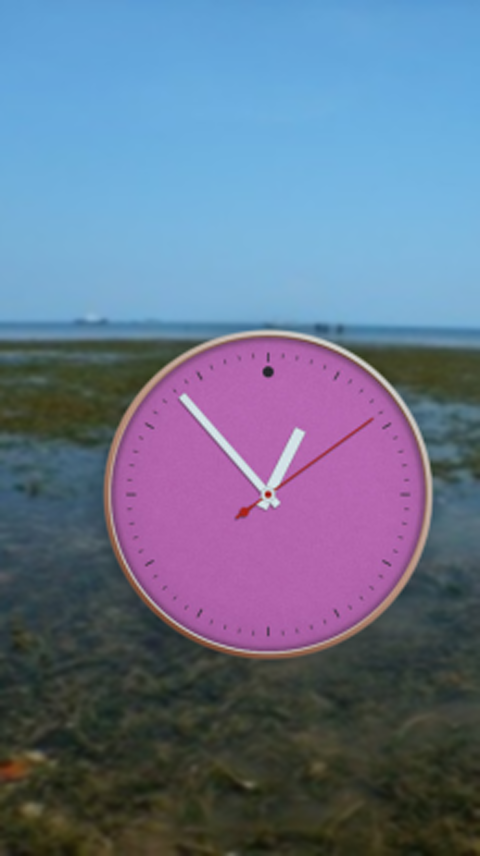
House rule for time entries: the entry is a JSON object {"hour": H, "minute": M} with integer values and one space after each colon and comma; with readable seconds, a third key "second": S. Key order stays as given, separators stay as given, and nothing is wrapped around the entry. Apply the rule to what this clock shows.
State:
{"hour": 12, "minute": 53, "second": 9}
